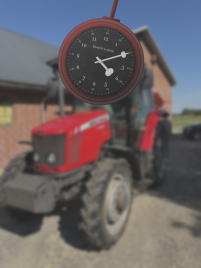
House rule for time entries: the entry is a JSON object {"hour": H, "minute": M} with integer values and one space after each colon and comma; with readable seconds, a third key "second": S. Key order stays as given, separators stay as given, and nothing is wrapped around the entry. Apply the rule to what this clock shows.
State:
{"hour": 4, "minute": 10}
